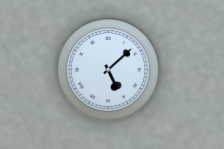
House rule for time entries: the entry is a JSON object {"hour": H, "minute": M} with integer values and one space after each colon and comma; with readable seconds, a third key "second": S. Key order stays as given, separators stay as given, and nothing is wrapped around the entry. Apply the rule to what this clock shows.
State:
{"hour": 5, "minute": 8}
